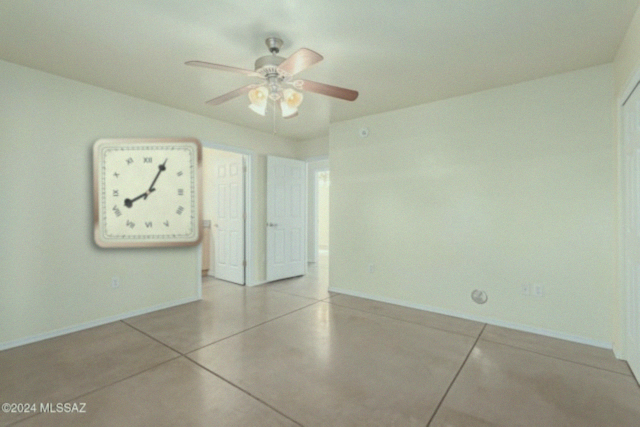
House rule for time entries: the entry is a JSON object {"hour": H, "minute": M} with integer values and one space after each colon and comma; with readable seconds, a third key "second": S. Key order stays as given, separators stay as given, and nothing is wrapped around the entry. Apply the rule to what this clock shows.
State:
{"hour": 8, "minute": 5}
